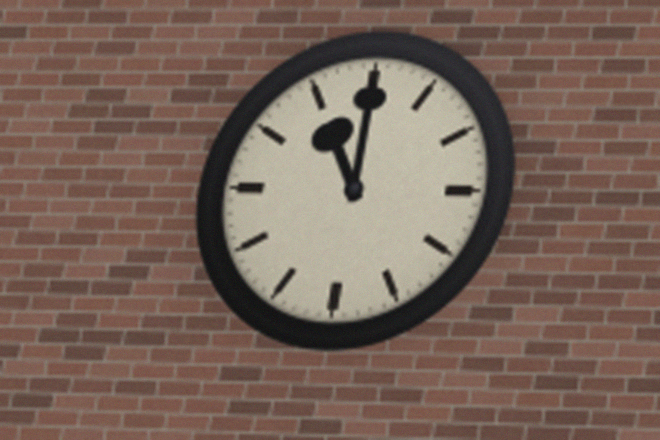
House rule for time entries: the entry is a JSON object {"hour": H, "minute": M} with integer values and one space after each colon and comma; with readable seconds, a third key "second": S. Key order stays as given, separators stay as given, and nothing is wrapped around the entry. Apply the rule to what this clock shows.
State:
{"hour": 11, "minute": 0}
